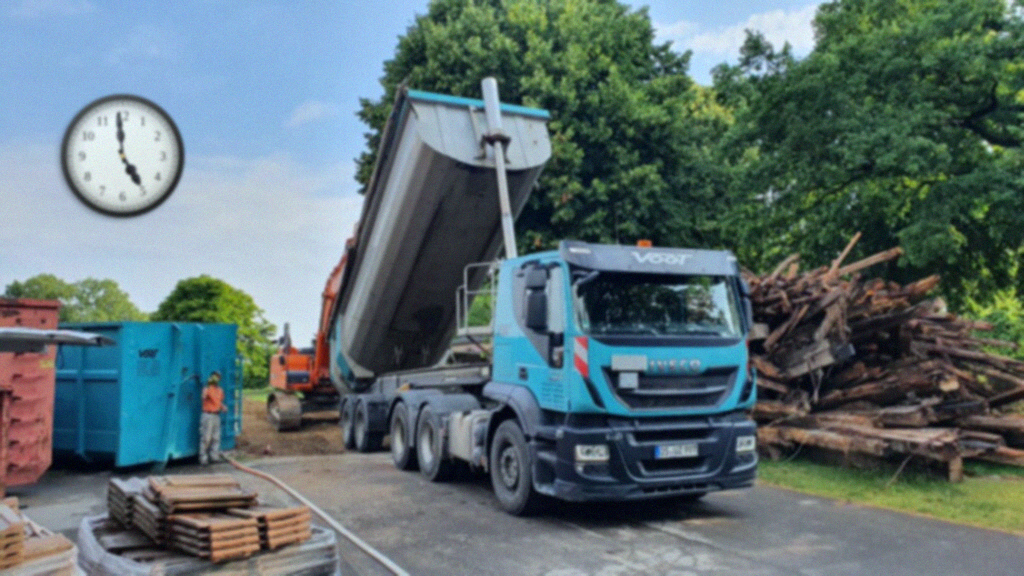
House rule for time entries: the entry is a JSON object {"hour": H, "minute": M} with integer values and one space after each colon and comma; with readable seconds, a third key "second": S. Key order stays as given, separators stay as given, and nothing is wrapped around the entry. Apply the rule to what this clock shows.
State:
{"hour": 4, "minute": 59}
